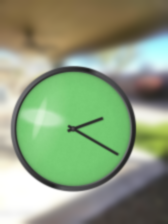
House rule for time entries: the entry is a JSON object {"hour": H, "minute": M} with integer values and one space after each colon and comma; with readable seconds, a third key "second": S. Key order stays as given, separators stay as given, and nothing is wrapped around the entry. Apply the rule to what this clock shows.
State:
{"hour": 2, "minute": 20}
